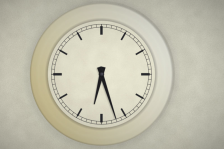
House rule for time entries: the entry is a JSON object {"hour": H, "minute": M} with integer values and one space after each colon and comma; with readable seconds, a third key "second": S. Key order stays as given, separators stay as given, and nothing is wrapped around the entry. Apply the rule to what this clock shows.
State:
{"hour": 6, "minute": 27}
